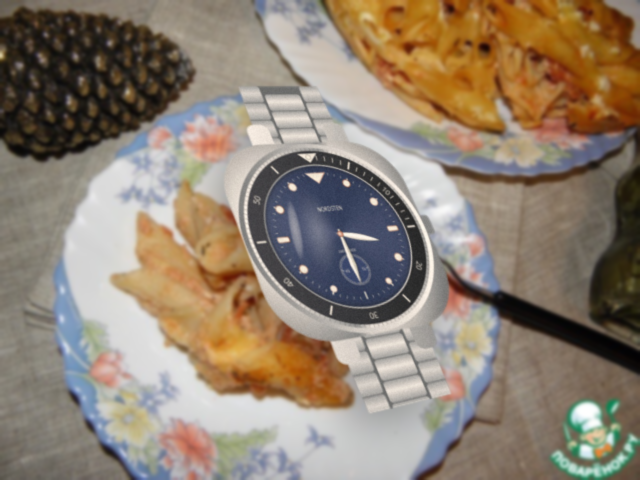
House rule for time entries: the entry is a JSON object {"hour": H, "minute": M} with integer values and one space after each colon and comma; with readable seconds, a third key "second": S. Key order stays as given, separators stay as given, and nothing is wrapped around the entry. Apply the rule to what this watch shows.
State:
{"hour": 3, "minute": 30}
